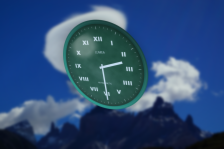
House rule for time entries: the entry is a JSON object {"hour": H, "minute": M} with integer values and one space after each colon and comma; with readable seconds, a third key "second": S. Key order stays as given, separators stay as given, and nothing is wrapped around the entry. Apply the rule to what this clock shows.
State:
{"hour": 2, "minute": 30}
